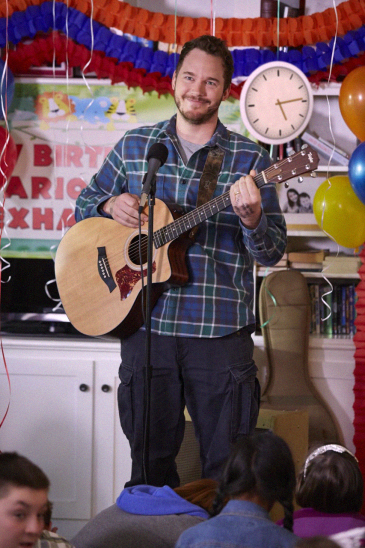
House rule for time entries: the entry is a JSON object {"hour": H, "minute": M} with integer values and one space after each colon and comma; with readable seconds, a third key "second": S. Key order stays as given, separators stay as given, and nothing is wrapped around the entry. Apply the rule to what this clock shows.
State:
{"hour": 5, "minute": 14}
